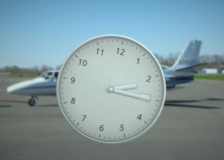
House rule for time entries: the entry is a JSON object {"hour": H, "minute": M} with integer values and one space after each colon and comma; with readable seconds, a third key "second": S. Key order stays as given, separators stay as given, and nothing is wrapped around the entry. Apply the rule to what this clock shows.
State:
{"hour": 2, "minute": 15}
